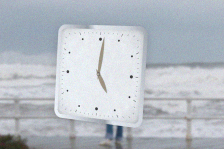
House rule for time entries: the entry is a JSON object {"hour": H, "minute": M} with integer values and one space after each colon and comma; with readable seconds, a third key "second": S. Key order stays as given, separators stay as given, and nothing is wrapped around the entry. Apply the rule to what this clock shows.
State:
{"hour": 5, "minute": 1}
